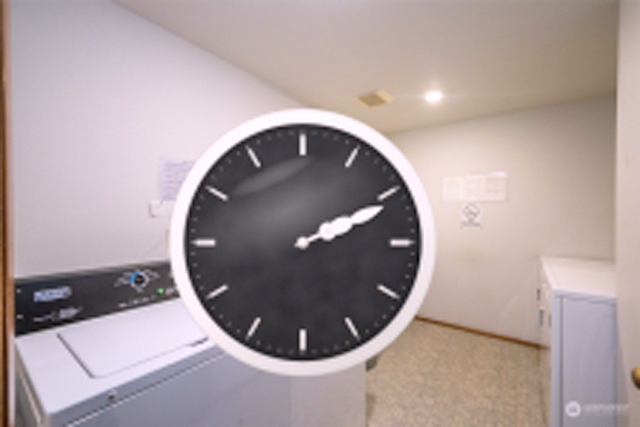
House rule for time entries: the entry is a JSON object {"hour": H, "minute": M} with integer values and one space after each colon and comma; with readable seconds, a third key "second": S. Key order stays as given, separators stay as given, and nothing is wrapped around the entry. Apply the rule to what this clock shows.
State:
{"hour": 2, "minute": 11}
